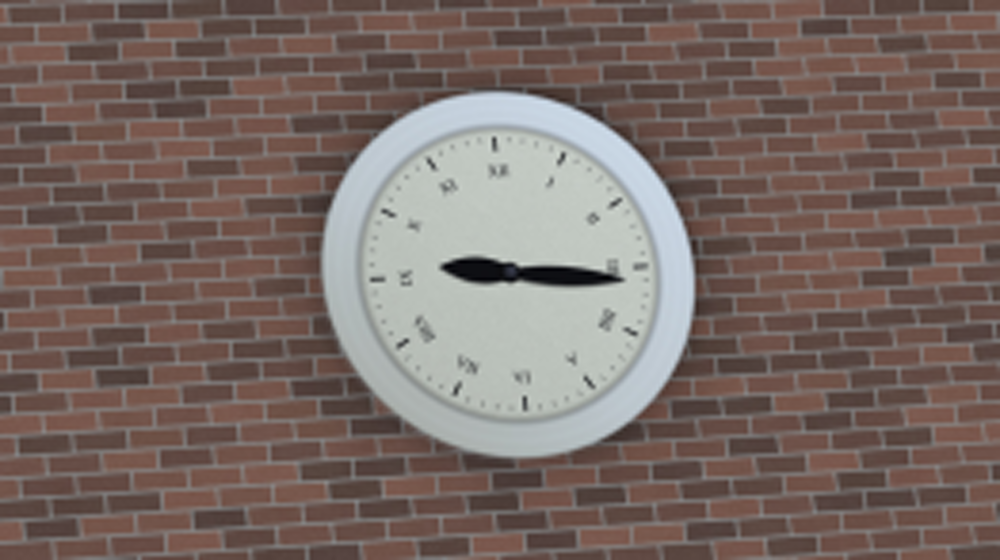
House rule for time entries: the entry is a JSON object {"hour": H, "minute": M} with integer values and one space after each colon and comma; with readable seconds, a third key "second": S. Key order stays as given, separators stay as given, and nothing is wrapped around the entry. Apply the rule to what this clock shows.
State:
{"hour": 9, "minute": 16}
